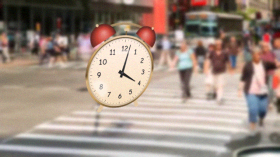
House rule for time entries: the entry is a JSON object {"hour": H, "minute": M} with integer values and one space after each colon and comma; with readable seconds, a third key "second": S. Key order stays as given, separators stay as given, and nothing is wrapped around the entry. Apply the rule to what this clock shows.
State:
{"hour": 4, "minute": 2}
